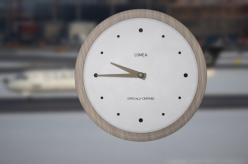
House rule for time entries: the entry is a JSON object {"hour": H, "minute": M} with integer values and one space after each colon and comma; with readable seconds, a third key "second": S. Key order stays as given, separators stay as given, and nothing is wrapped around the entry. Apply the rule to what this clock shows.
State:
{"hour": 9, "minute": 45}
